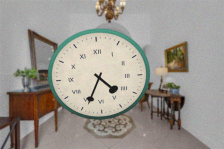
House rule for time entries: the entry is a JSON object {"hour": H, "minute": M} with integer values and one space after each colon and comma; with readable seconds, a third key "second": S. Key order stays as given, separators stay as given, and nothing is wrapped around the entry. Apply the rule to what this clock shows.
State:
{"hour": 4, "minute": 34}
